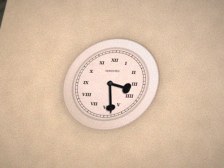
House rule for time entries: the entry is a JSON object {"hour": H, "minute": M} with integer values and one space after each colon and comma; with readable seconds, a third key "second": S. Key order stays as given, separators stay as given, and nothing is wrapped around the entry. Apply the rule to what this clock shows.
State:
{"hour": 3, "minute": 28}
